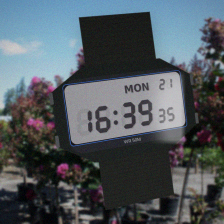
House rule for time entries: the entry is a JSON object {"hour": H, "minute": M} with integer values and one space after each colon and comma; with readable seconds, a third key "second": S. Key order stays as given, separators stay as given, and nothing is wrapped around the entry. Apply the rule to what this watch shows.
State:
{"hour": 16, "minute": 39, "second": 35}
